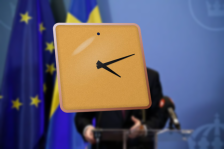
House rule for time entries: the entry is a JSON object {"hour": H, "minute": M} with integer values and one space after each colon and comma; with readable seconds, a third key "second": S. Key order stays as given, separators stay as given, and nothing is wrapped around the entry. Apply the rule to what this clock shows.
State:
{"hour": 4, "minute": 12}
